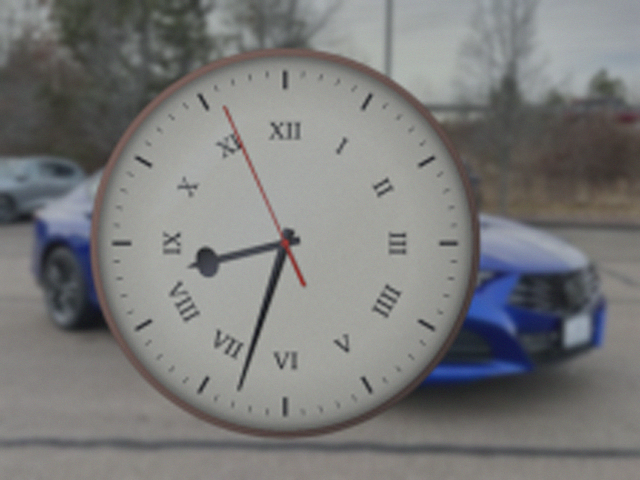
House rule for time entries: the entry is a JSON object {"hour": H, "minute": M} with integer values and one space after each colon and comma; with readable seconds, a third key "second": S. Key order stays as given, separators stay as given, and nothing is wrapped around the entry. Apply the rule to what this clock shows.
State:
{"hour": 8, "minute": 32, "second": 56}
